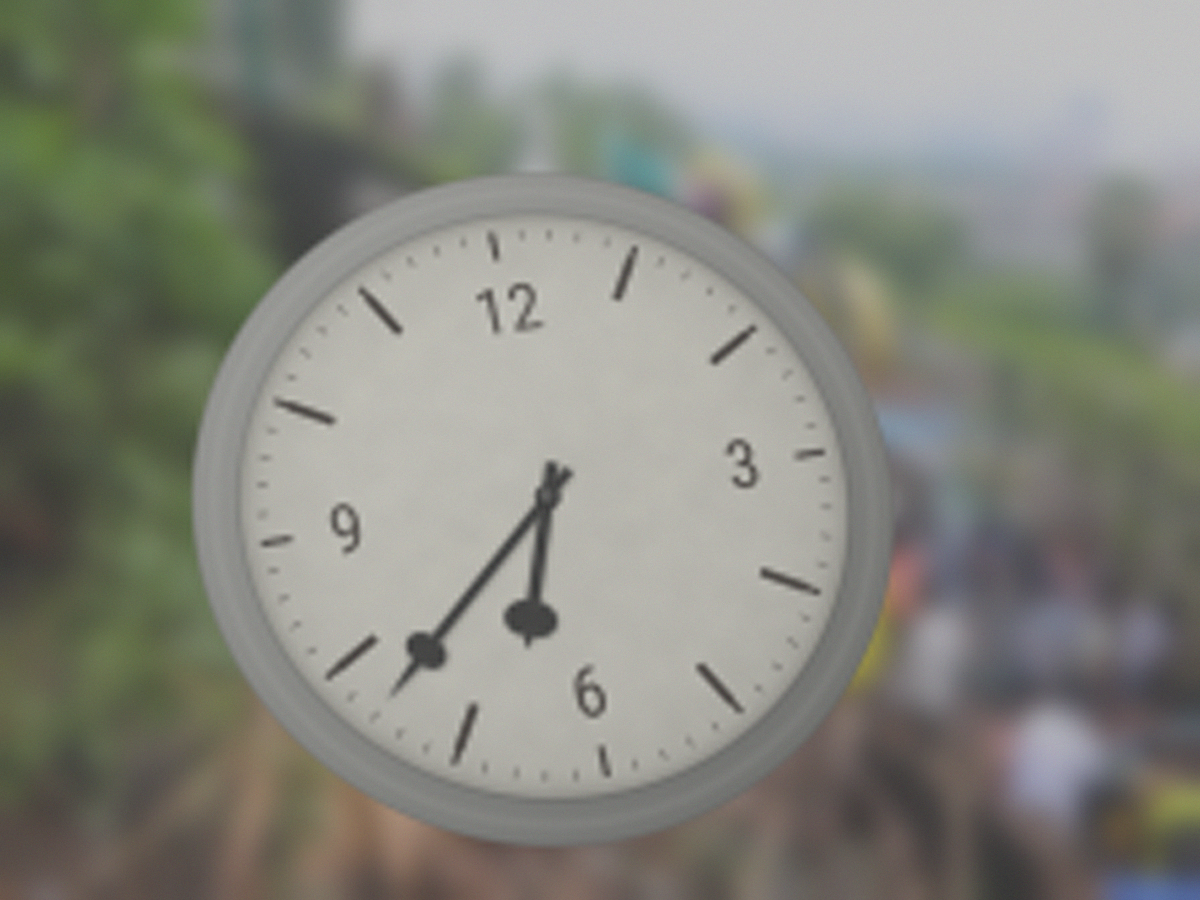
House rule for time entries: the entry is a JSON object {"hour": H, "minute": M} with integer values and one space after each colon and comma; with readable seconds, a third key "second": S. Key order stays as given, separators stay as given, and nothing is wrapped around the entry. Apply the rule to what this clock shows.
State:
{"hour": 6, "minute": 38}
